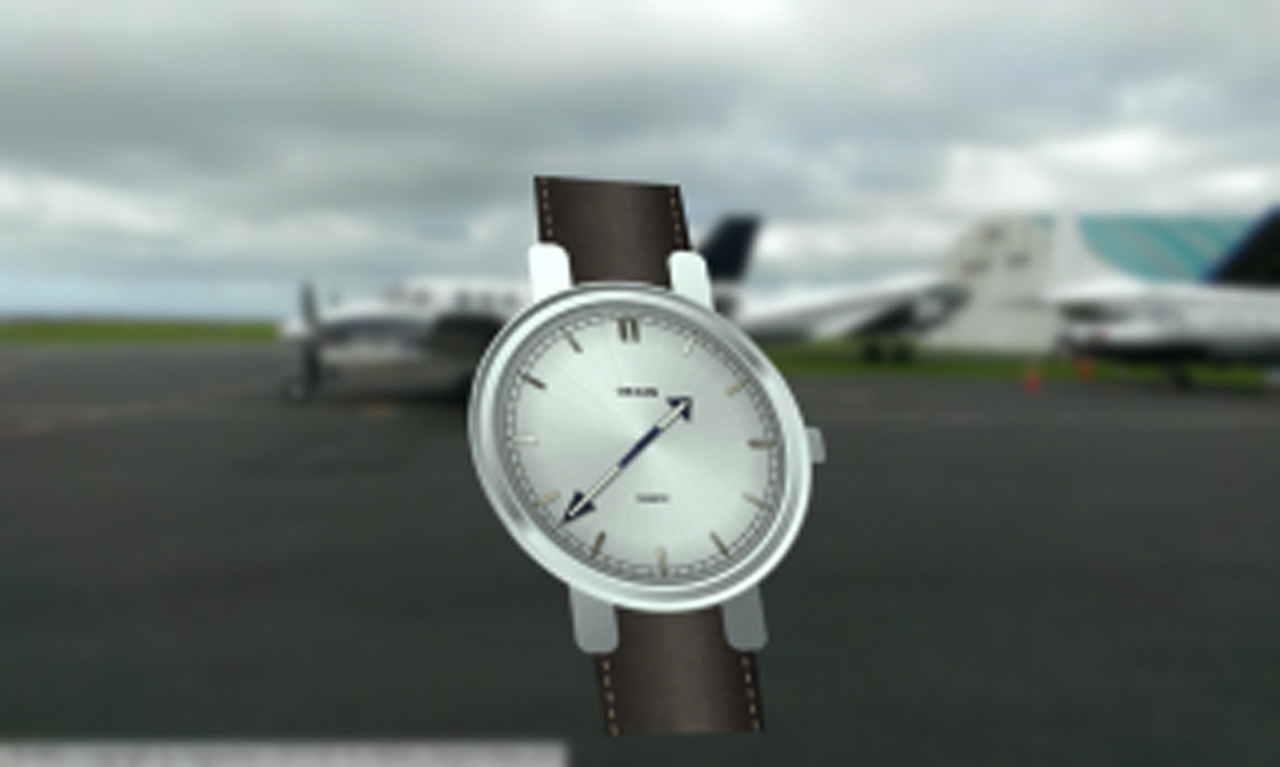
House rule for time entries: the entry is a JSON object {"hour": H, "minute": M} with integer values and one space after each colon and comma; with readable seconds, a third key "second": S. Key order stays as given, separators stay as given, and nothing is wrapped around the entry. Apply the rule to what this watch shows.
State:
{"hour": 1, "minute": 38}
